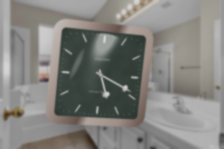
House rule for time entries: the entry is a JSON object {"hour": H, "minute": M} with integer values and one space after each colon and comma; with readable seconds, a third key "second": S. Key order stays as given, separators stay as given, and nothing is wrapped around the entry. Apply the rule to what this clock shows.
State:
{"hour": 5, "minute": 19}
